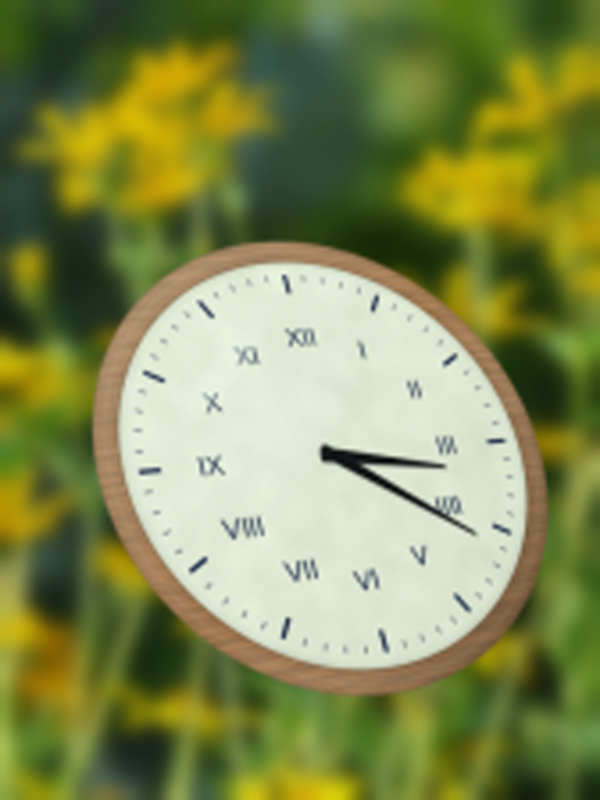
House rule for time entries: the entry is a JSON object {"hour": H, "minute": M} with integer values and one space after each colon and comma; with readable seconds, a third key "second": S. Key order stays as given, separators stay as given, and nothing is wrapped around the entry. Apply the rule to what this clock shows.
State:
{"hour": 3, "minute": 21}
